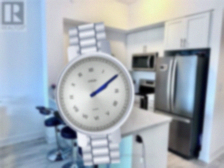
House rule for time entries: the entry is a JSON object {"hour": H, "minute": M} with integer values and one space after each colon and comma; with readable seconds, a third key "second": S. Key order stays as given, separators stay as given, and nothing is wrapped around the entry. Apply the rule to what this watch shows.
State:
{"hour": 2, "minute": 10}
